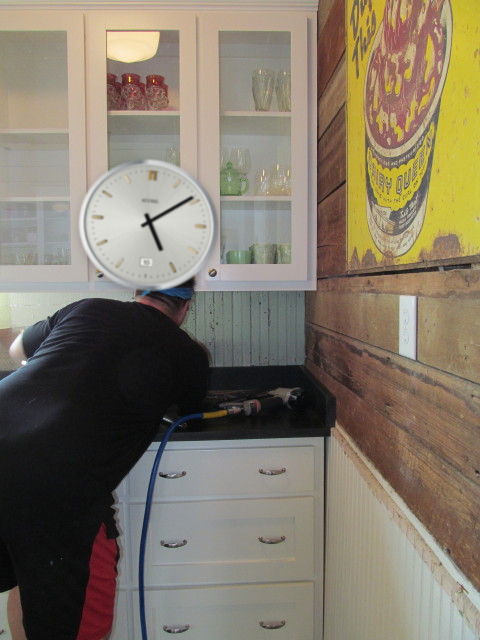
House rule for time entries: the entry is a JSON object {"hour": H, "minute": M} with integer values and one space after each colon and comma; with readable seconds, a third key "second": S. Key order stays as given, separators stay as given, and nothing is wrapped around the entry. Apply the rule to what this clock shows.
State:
{"hour": 5, "minute": 9}
